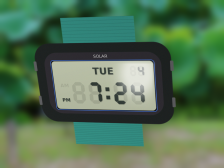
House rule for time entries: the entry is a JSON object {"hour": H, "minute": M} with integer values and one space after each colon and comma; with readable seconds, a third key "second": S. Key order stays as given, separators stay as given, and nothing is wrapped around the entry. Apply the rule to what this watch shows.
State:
{"hour": 7, "minute": 24}
